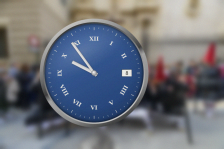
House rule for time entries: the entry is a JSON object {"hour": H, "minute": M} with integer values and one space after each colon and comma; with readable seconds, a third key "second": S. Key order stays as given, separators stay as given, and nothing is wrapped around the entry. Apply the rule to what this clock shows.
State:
{"hour": 9, "minute": 54}
